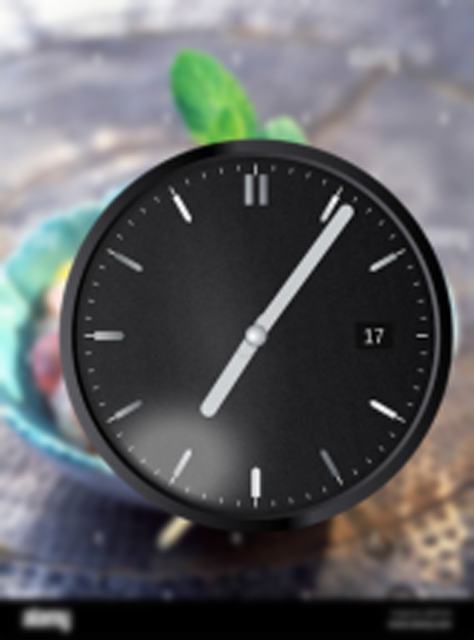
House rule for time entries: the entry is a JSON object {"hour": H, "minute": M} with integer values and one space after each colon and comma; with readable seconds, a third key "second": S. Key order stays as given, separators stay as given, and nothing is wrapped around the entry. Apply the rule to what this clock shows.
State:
{"hour": 7, "minute": 6}
